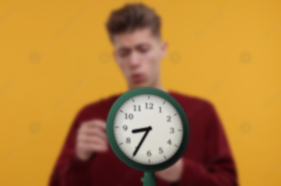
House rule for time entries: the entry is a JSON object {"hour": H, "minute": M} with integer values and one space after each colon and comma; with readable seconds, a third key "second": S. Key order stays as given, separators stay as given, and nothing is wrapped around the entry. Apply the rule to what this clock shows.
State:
{"hour": 8, "minute": 35}
